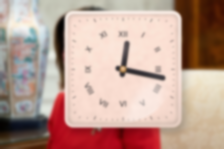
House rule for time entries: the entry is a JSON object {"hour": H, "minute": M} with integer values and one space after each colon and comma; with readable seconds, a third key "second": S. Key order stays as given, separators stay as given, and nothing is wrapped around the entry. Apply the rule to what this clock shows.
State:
{"hour": 12, "minute": 17}
